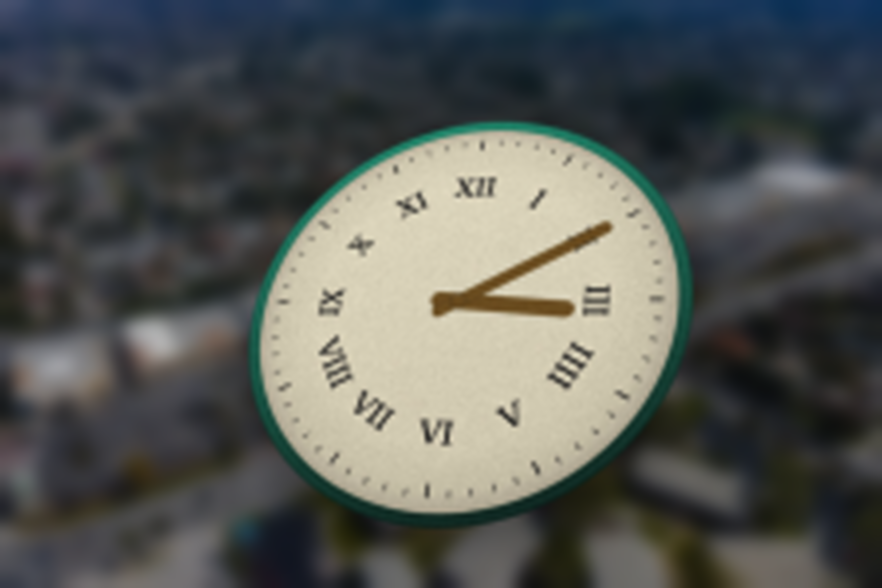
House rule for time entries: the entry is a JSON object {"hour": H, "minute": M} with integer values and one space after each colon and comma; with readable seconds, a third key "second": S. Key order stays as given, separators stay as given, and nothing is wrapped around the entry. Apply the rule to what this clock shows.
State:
{"hour": 3, "minute": 10}
